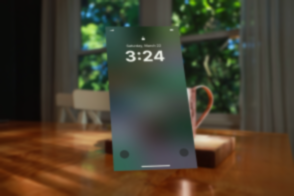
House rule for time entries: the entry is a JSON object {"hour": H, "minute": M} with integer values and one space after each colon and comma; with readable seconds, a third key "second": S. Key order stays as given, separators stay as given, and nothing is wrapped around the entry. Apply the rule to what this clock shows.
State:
{"hour": 3, "minute": 24}
